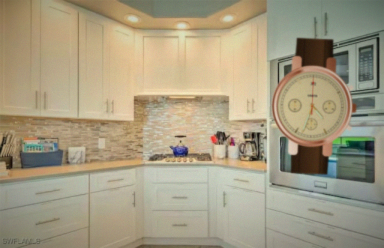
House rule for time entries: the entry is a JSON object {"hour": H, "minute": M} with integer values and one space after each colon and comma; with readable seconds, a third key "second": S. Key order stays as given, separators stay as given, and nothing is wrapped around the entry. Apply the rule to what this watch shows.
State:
{"hour": 4, "minute": 33}
